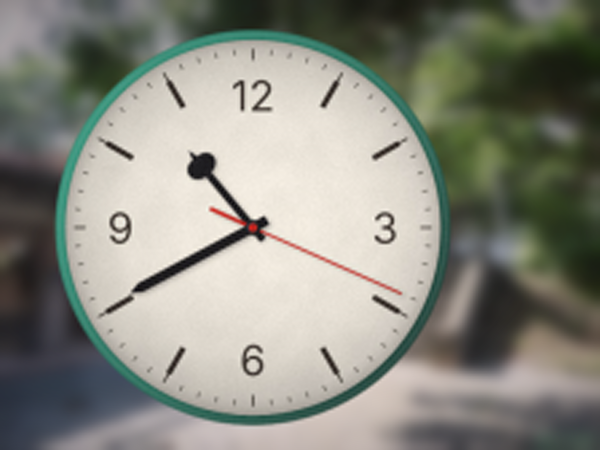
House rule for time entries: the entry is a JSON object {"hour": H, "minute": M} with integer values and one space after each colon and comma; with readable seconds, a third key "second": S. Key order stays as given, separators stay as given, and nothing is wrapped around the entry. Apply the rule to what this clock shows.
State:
{"hour": 10, "minute": 40, "second": 19}
